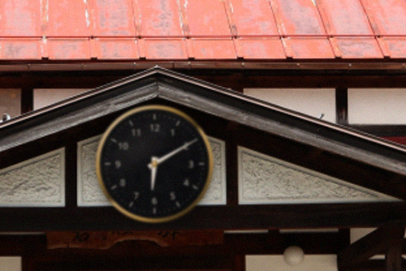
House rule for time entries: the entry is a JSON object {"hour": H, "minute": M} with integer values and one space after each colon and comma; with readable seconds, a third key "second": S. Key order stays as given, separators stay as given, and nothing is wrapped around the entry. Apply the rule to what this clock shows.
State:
{"hour": 6, "minute": 10}
